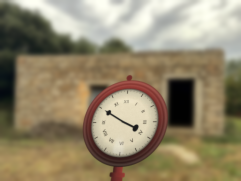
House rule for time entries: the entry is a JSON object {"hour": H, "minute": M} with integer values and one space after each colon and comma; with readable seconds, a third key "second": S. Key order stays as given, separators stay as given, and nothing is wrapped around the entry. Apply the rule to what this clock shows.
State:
{"hour": 3, "minute": 50}
